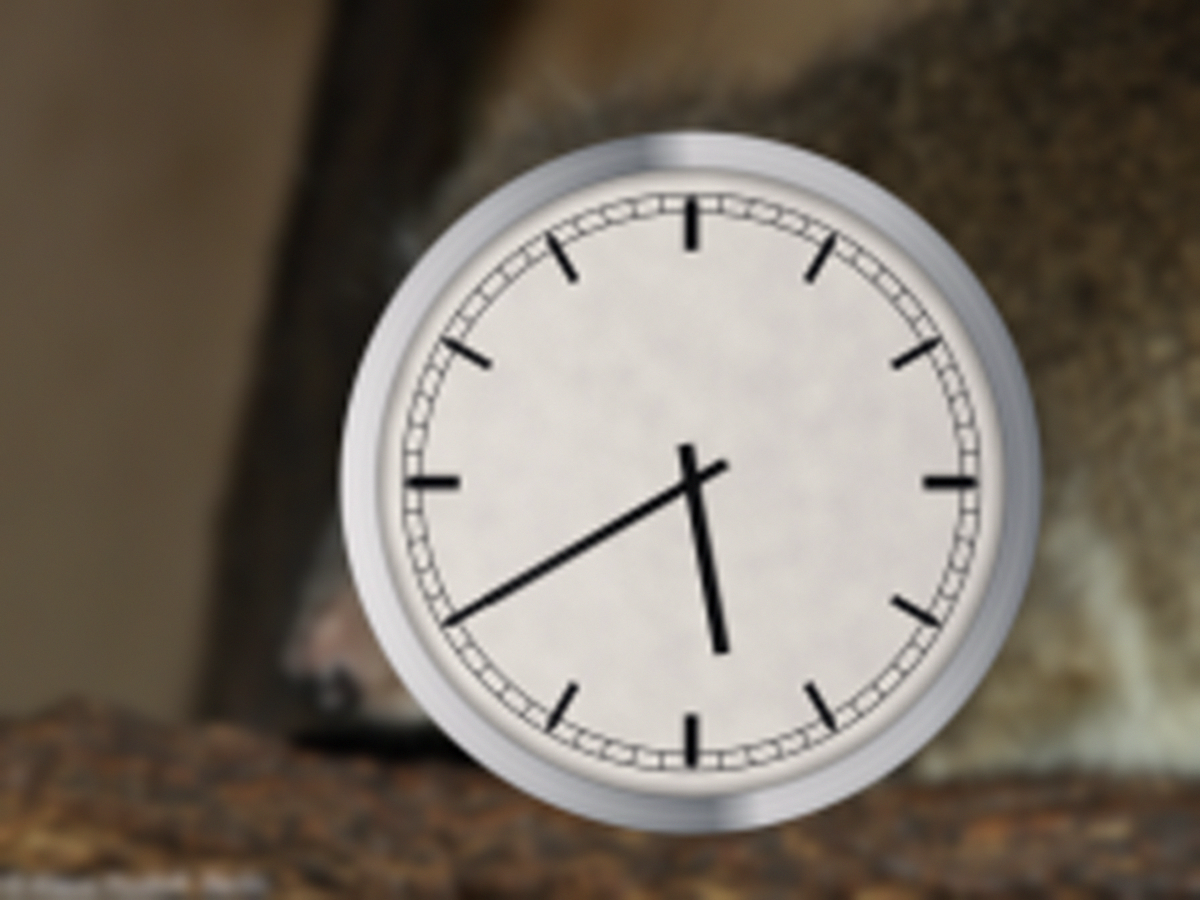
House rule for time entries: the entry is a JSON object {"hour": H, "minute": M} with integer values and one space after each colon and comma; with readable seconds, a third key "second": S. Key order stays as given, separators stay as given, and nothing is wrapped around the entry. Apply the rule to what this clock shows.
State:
{"hour": 5, "minute": 40}
